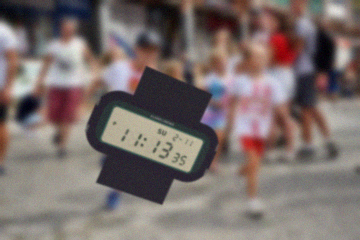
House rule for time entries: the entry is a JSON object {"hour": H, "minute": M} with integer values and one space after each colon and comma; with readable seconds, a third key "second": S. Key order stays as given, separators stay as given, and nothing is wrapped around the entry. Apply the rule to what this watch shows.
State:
{"hour": 11, "minute": 13, "second": 35}
